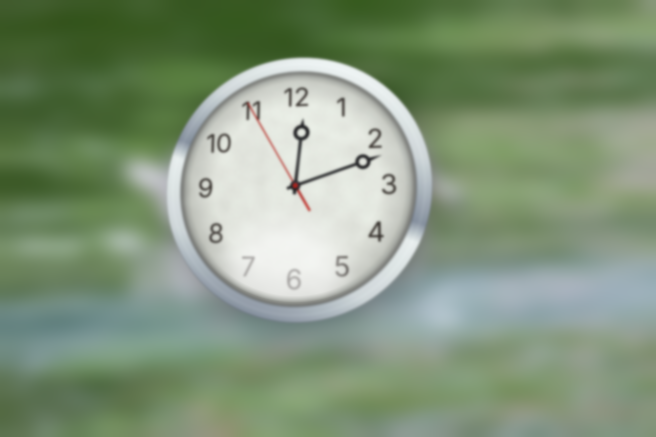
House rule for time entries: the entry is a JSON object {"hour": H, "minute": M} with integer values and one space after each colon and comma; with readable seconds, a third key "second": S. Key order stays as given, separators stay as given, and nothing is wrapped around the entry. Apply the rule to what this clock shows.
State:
{"hour": 12, "minute": 11, "second": 55}
